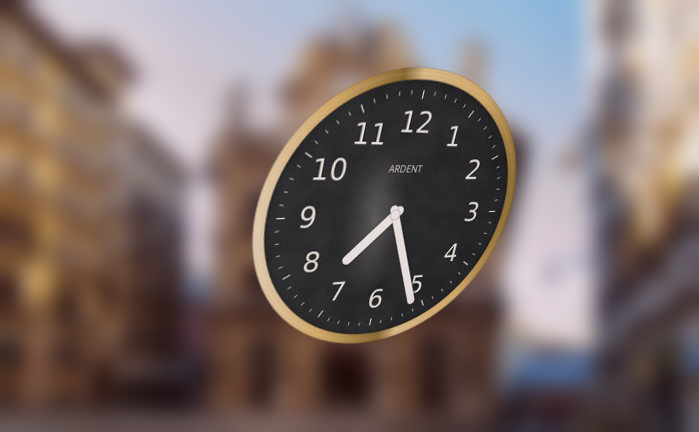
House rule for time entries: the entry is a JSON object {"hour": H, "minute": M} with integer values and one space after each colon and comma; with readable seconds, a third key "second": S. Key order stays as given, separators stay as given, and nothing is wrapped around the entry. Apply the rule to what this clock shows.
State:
{"hour": 7, "minute": 26}
